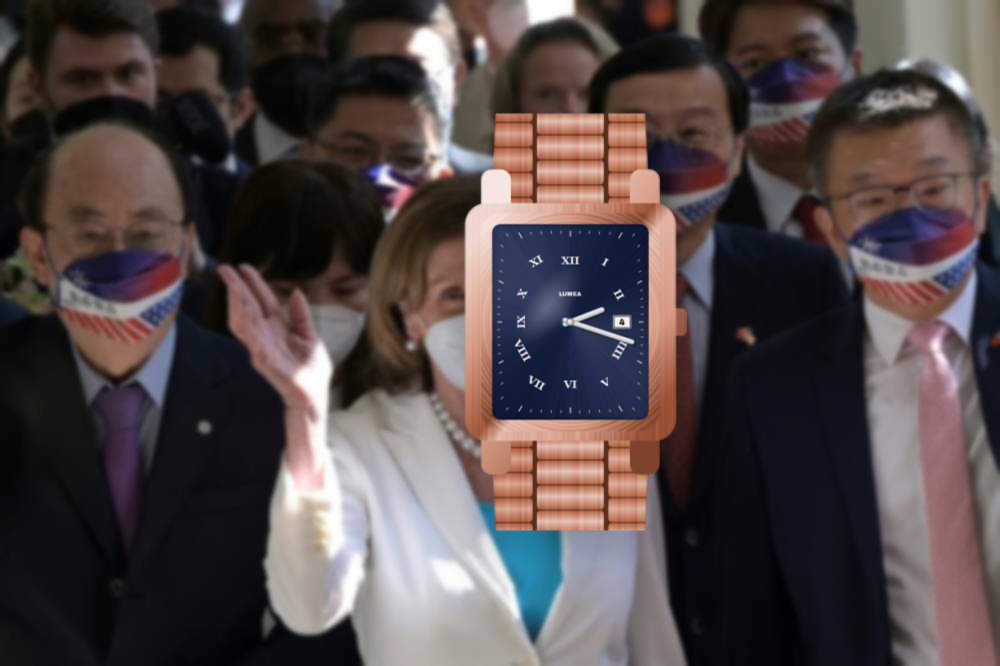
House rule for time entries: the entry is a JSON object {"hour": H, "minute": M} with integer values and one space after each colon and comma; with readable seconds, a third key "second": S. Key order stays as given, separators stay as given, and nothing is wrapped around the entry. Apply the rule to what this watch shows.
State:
{"hour": 2, "minute": 18}
